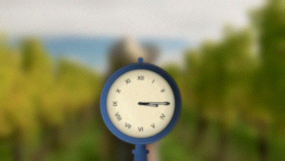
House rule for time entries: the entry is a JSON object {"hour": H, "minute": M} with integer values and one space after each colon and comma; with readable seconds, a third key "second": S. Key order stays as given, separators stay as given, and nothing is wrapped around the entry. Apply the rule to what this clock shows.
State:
{"hour": 3, "minute": 15}
